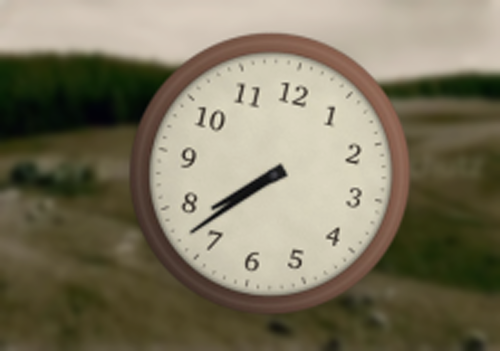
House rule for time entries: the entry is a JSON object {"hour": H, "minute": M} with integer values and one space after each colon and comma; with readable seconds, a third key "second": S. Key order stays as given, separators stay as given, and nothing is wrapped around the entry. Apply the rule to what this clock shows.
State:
{"hour": 7, "minute": 37}
